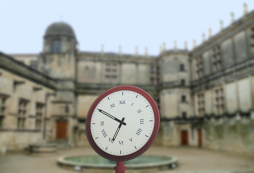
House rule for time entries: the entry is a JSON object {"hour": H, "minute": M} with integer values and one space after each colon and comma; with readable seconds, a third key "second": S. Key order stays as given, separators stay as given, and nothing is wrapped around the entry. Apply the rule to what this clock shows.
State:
{"hour": 6, "minute": 50}
